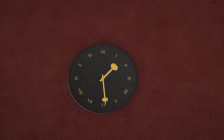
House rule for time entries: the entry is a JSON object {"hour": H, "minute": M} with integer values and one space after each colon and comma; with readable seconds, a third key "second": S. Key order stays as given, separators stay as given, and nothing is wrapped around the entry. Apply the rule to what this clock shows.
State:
{"hour": 1, "minute": 29}
